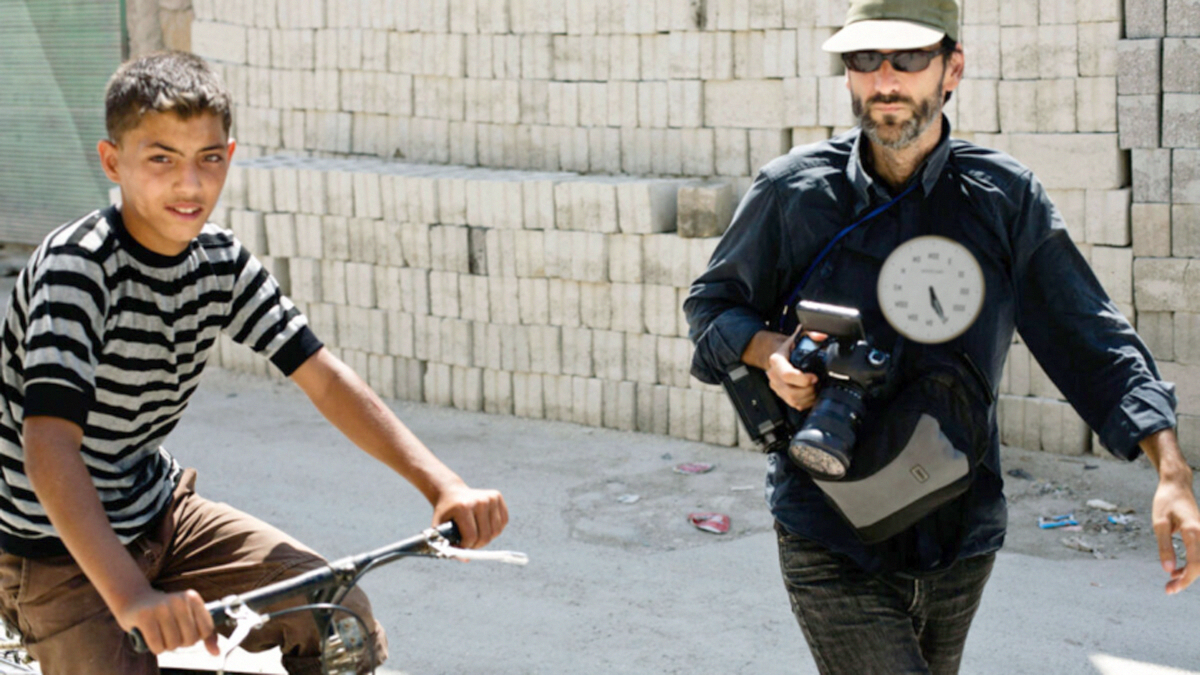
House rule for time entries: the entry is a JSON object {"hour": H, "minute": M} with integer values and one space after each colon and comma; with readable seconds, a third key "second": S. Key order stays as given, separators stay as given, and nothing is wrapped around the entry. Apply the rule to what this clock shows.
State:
{"hour": 5, "minute": 26}
